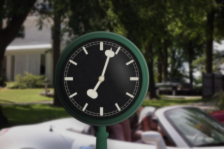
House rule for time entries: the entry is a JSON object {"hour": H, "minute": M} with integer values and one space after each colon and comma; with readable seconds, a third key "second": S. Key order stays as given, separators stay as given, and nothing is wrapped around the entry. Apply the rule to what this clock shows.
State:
{"hour": 7, "minute": 3}
